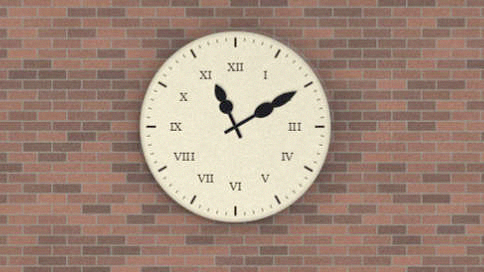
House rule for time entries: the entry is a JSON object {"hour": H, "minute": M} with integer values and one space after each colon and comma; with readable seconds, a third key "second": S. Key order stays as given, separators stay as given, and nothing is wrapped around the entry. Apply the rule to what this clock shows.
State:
{"hour": 11, "minute": 10}
